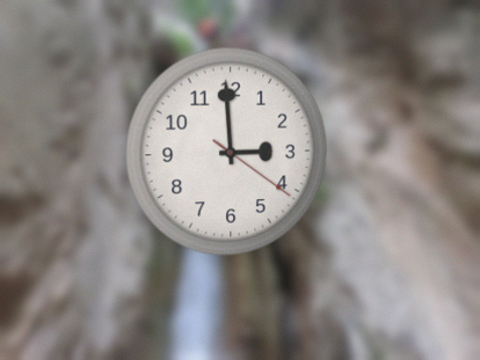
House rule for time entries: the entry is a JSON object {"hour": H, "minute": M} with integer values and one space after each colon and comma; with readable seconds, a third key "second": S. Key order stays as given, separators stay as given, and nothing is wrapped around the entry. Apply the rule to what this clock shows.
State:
{"hour": 2, "minute": 59, "second": 21}
